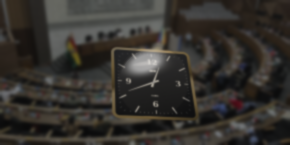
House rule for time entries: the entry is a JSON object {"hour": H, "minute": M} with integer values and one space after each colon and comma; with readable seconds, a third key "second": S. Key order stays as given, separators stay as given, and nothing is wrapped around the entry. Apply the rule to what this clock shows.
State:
{"hour": 12, "minute": 41}
